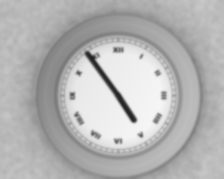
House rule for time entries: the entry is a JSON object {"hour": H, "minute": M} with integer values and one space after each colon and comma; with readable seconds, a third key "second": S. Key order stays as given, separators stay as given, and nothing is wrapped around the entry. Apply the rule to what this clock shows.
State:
{"hour": 4, "minute": 54}
